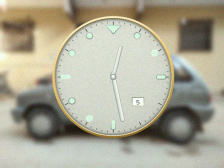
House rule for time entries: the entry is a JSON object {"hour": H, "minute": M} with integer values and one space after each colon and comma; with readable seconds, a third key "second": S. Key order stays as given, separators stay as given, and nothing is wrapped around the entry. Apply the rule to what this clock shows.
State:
{"hour": 12, "minute": 28}
